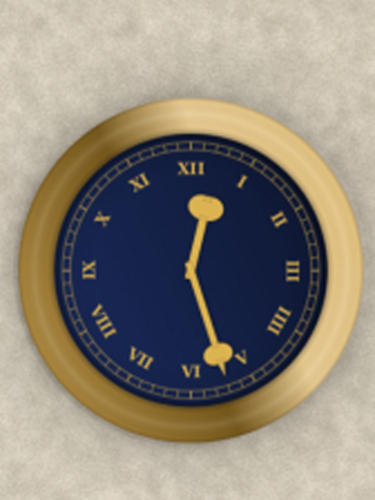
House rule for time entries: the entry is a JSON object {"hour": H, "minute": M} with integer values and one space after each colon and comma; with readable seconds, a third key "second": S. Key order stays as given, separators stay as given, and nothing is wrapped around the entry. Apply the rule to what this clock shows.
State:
{"hour": 12, "minute": 27}
